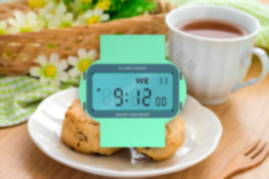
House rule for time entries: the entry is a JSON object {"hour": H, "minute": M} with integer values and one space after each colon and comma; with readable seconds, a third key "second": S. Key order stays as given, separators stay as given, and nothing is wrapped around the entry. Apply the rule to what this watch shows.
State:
{"hour": 9, "minute": 12}
